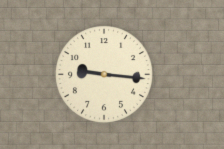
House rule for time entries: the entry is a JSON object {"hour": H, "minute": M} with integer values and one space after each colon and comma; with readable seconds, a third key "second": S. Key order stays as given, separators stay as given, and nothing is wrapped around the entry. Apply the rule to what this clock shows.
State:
{"hour": 9, "minute": 16}
